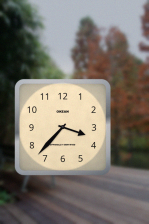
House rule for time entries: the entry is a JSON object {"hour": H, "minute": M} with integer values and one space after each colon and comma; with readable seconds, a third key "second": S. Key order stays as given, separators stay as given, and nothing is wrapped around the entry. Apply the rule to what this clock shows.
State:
{"hour": 3, "minute": 37}
